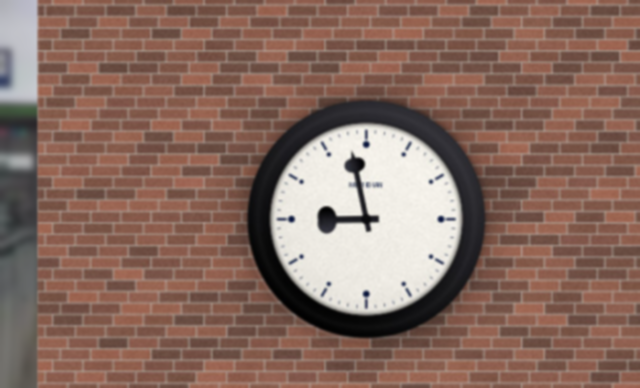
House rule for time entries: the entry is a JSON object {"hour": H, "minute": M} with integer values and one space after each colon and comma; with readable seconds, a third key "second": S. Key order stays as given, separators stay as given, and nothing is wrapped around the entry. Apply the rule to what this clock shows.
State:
{"hour": 8, "minute": 58}
